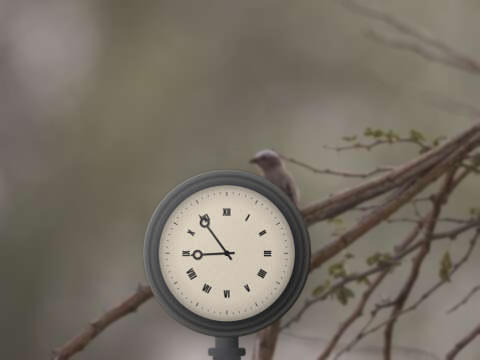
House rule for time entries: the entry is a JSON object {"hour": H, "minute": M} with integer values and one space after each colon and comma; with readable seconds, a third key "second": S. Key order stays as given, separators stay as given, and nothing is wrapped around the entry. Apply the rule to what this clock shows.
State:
{"hour": 8, "minute": 54}
